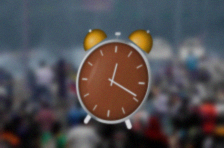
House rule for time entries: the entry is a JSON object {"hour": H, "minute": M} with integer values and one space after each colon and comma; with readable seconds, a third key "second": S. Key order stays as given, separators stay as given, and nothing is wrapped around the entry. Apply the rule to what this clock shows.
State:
{"hour": 12, "minute": 19}
